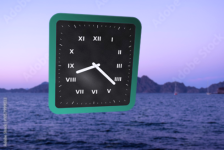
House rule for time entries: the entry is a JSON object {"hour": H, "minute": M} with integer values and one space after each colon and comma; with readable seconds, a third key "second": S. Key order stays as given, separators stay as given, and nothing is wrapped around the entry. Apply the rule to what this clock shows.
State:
{"hour": 8, "minute": 22}
